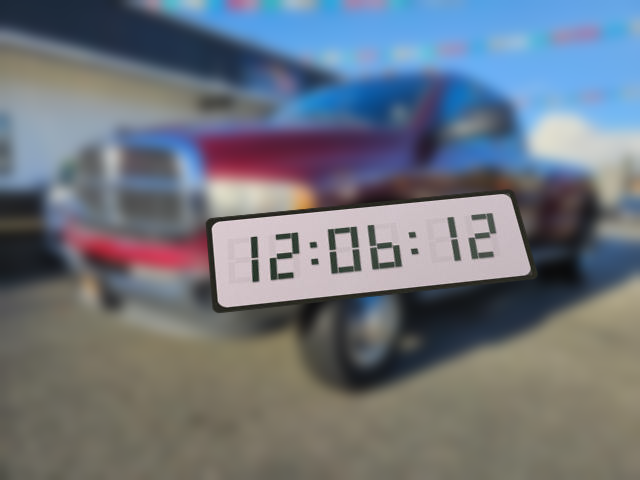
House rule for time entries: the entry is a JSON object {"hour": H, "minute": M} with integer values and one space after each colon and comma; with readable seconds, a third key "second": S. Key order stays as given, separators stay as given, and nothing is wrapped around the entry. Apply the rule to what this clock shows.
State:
{"hour": 12, "minute": 6, "second": 12}
